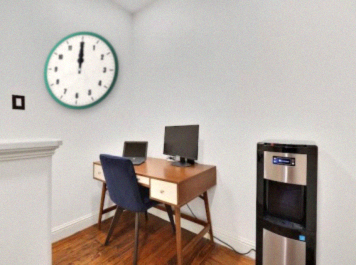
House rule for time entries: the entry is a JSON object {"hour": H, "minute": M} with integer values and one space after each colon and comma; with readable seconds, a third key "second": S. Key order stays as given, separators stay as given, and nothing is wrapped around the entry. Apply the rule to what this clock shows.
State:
{"hour": 12, "minute": 0}
